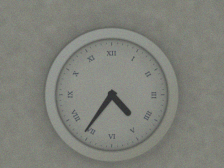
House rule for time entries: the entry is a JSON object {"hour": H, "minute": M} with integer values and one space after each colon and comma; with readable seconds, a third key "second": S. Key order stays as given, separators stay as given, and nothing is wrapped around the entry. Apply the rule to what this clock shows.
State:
{"hour": 4, "minute": 36}
